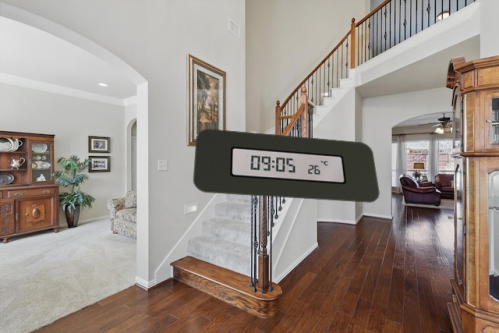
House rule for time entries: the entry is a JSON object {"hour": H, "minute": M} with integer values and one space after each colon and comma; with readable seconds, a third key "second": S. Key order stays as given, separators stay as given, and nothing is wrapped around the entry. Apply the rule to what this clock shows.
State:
{"hour": 9, "minute": 5}
